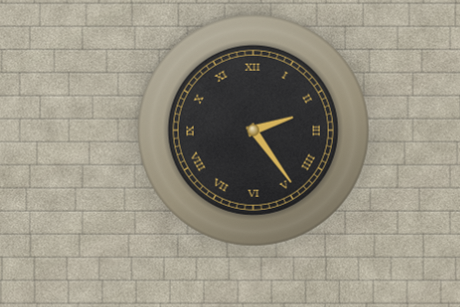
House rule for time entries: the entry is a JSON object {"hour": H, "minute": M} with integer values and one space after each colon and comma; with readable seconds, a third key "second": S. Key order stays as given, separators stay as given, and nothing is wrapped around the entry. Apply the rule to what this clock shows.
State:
{"hour": 2, "minute": 24}
